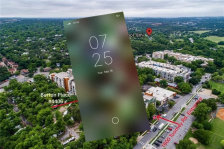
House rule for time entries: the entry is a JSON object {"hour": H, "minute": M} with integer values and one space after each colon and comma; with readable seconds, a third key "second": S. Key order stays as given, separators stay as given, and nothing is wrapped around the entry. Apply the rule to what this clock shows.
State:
{"hour": 7, "minute": 25}
